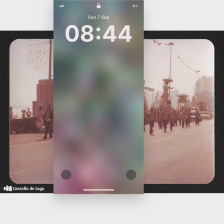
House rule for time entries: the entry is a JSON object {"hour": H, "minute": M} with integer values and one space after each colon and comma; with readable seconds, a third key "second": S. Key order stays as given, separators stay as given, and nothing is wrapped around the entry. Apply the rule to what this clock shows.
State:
{"hour": 8, "minute": 44}
